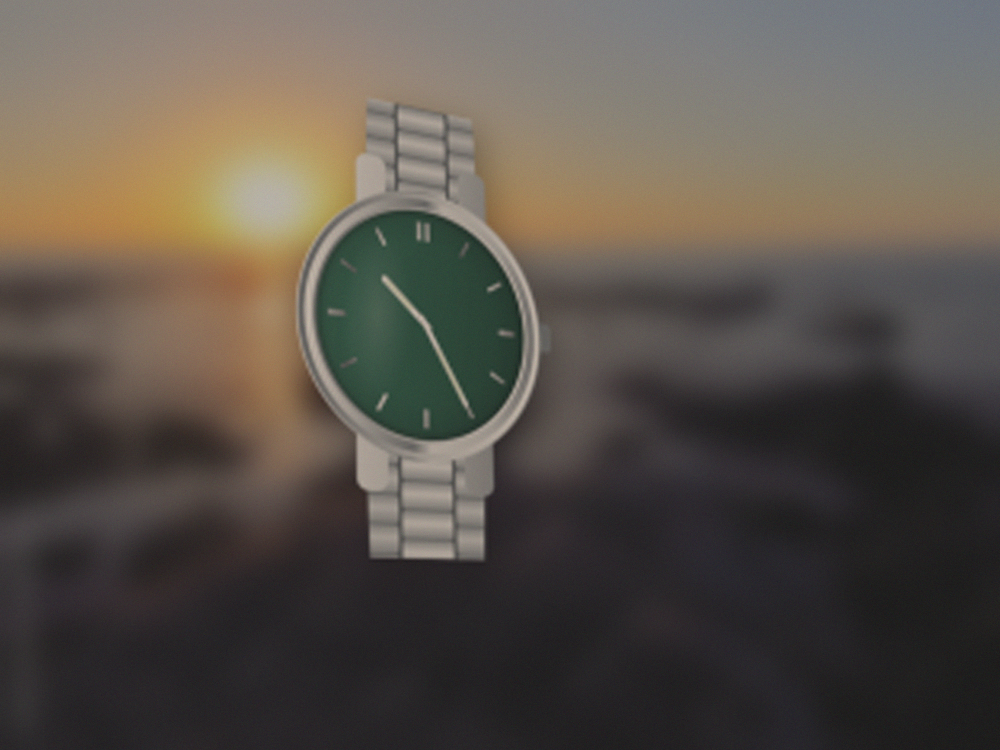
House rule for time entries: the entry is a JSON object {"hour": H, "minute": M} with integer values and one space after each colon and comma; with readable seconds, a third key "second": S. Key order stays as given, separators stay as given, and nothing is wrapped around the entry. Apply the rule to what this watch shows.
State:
{"hour": 10, "minute": 25}
